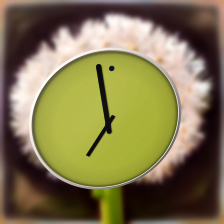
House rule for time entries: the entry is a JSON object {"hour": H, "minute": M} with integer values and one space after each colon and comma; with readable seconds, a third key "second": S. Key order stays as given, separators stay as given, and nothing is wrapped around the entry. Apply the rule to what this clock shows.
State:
{"hour": 6, "minute": 58}
